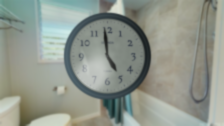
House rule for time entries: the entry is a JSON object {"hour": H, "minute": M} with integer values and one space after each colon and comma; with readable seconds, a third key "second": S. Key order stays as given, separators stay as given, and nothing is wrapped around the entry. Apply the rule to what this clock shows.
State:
{"hour": 4, "minute": 59}
